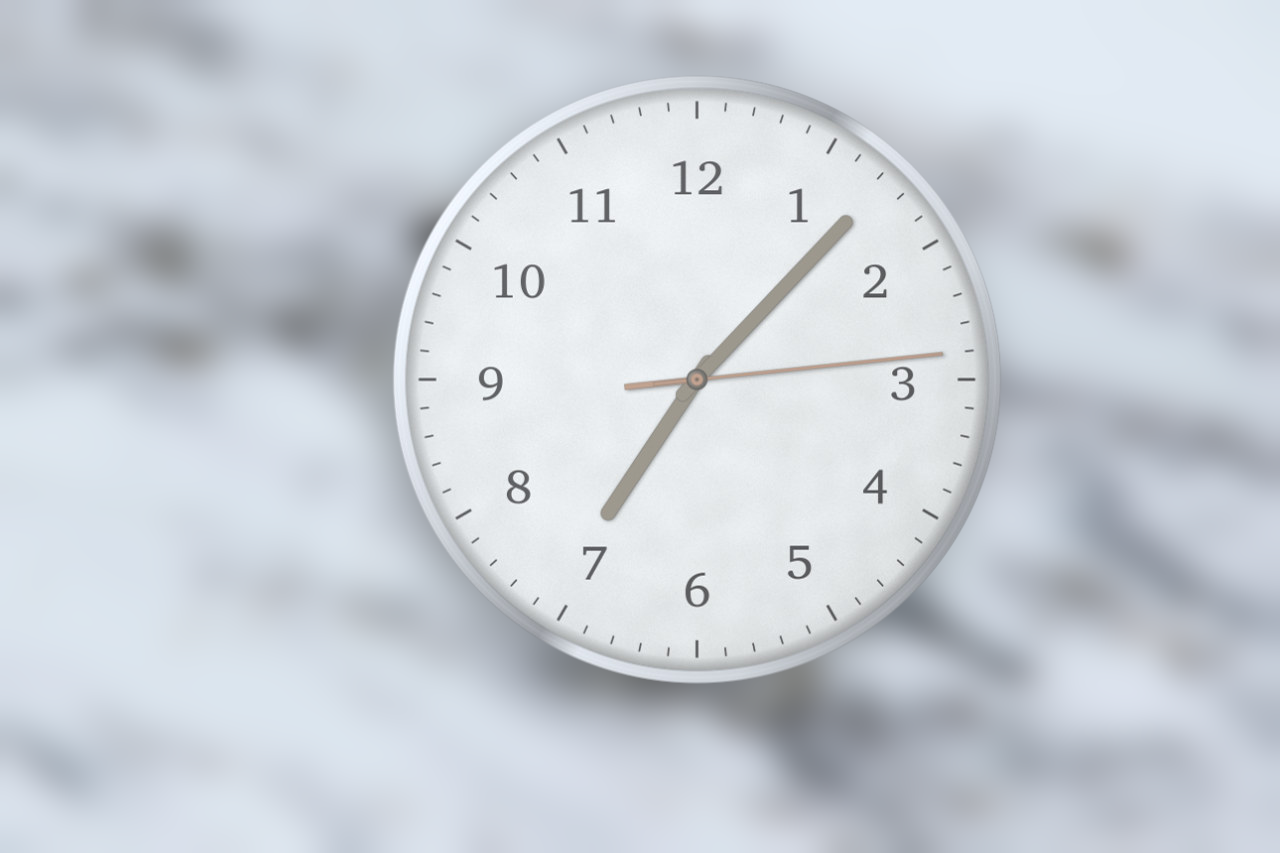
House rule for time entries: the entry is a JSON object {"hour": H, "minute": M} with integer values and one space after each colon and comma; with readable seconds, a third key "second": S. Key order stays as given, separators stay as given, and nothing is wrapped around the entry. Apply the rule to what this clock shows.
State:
{"hour": 7, "minute": 7, "second": 14}
